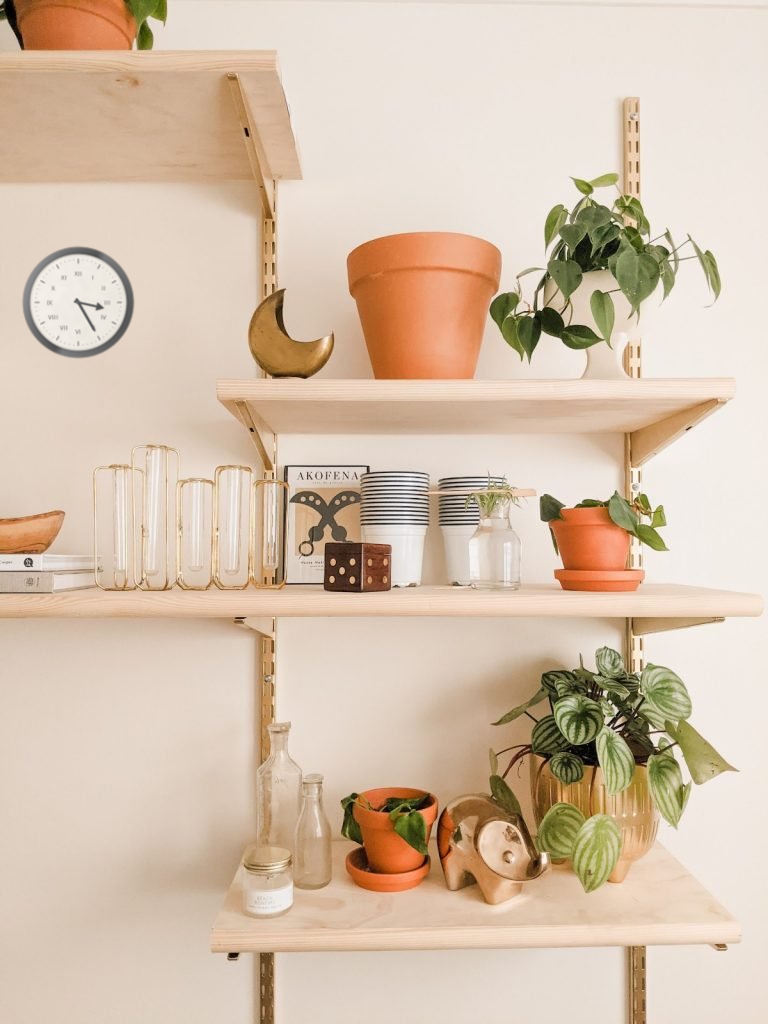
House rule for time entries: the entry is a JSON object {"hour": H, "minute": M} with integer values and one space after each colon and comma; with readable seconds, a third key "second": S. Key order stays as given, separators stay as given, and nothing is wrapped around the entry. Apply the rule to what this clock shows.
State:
{"hour": 3, "minute": 25}
